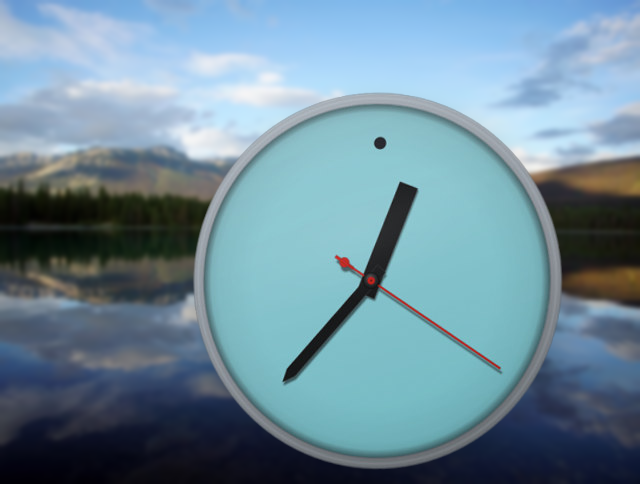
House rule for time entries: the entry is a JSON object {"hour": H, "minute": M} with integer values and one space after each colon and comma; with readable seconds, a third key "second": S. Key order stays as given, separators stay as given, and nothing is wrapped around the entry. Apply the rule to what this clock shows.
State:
{"hour": 12, "minute": 36, "second": 20}
